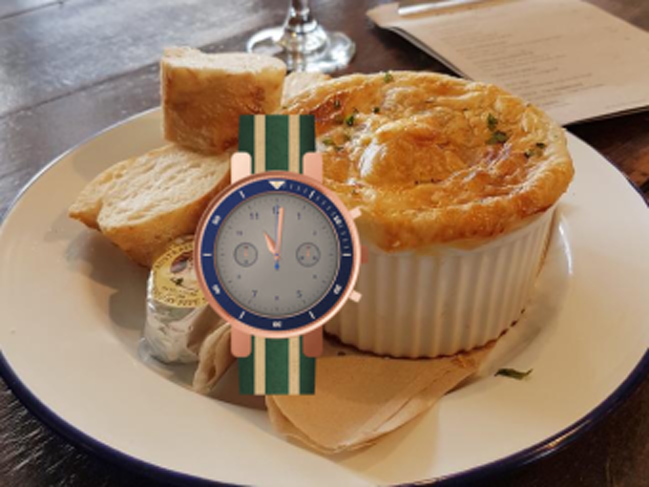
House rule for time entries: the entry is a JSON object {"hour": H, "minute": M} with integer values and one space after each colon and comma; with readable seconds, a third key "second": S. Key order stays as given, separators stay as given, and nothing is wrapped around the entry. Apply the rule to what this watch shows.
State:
{"hour": 11, "minute": 1}
